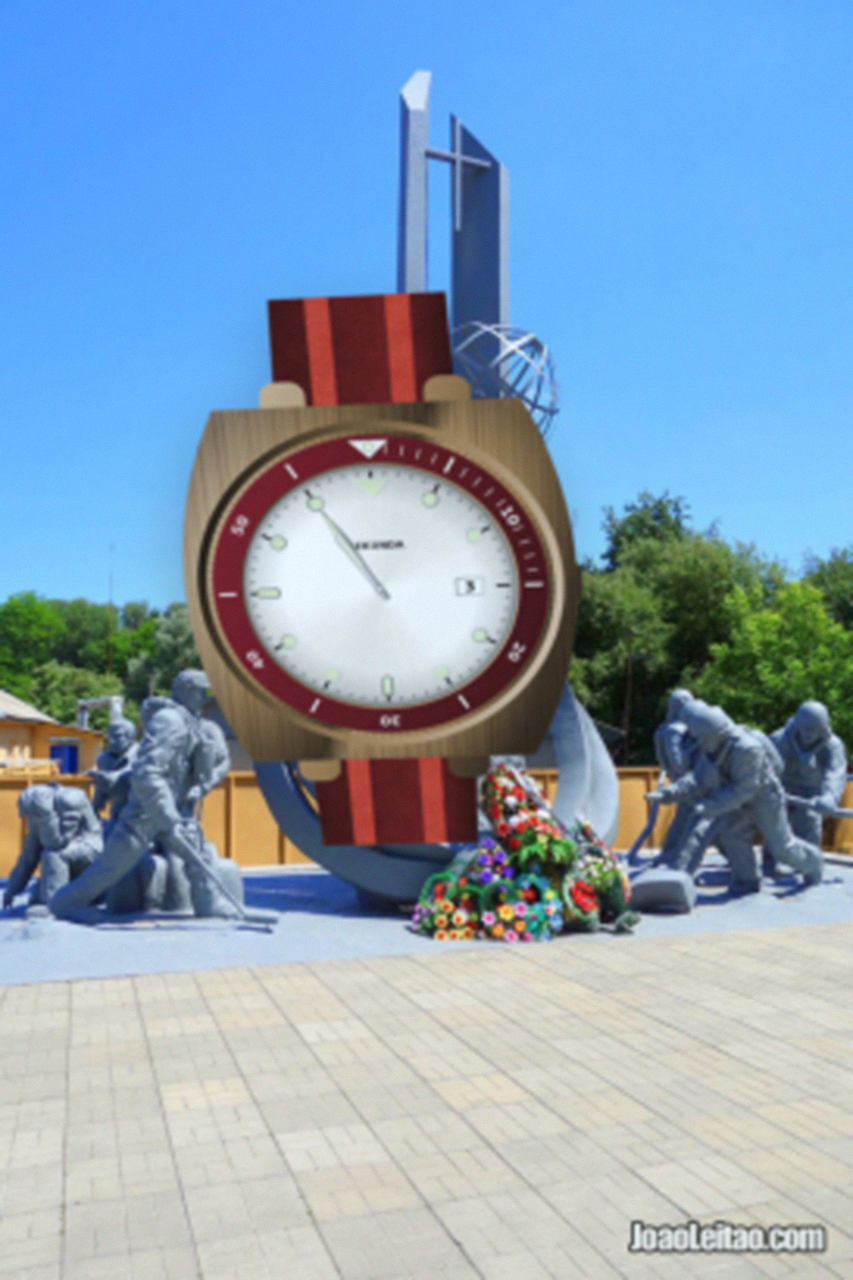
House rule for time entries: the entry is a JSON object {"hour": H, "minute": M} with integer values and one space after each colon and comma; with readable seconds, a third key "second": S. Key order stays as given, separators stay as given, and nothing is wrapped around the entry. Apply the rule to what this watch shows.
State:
{"hour": 10, "minute": 55}
